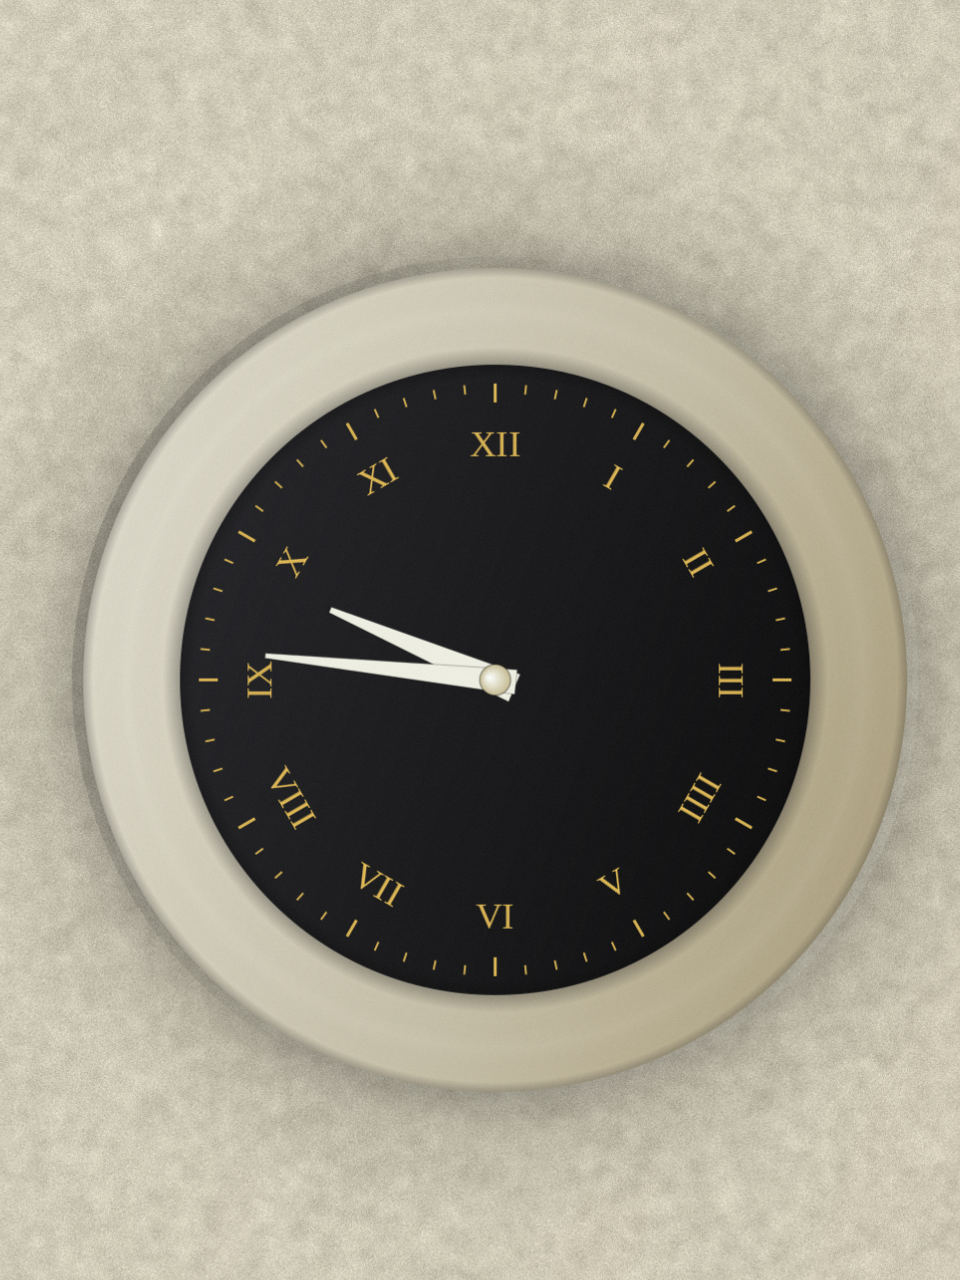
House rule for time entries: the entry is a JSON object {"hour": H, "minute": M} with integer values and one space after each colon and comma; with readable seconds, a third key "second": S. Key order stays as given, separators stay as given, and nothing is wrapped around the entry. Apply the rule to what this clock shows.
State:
{"hour": 9, "minute": 46}
